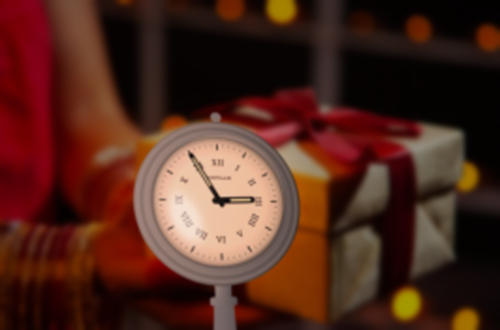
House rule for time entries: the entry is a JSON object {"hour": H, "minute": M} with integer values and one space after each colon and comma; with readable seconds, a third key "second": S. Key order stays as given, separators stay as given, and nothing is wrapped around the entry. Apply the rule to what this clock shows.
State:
{"hour": 2, "minute": 55}
